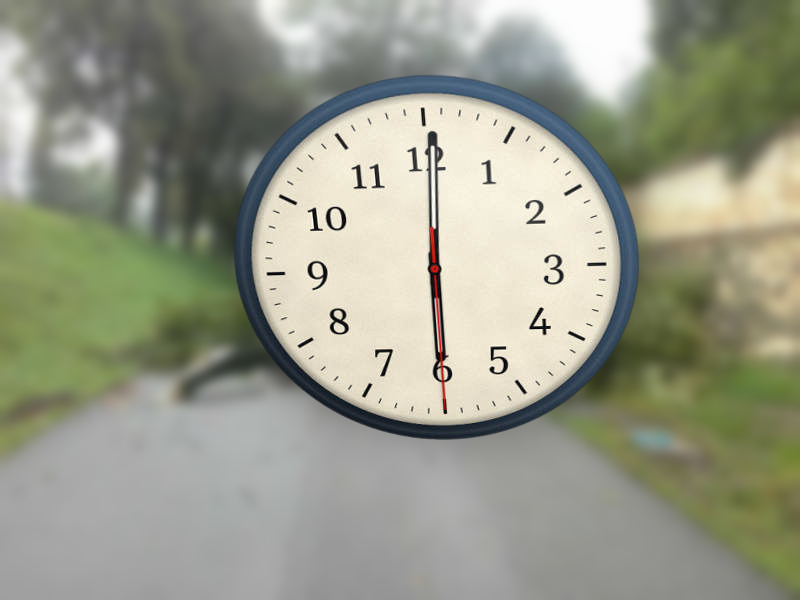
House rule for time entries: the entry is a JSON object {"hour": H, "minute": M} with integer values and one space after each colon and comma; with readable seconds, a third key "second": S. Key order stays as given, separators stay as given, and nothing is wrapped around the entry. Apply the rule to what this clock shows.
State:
{"hour": 6, "minute": 0, "second": 30}
